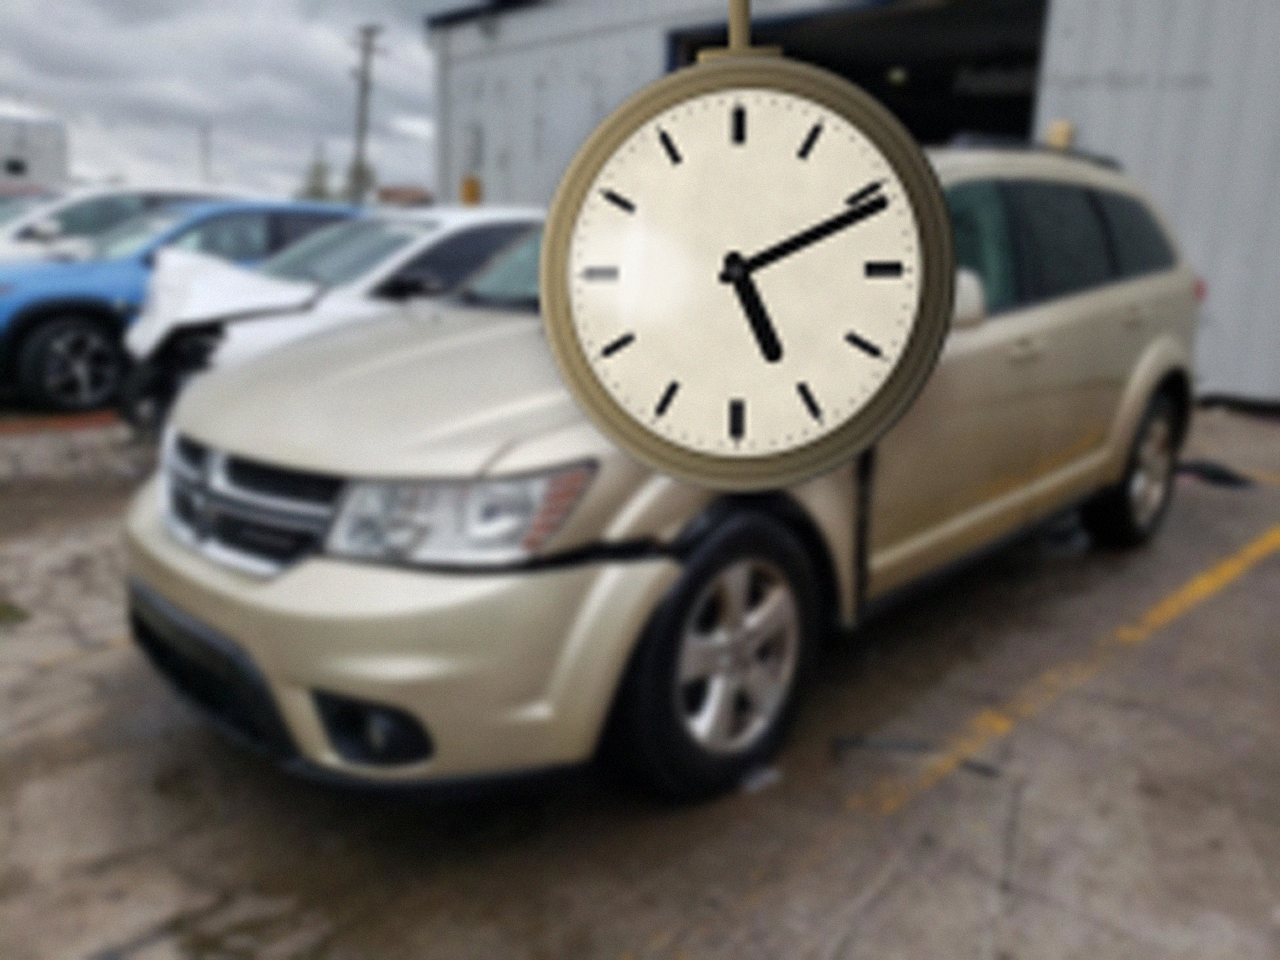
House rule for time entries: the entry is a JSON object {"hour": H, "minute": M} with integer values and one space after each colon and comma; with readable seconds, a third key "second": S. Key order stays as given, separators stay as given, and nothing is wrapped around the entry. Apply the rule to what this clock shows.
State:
{"hour": 5, "minute": 11}
